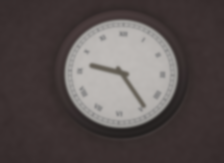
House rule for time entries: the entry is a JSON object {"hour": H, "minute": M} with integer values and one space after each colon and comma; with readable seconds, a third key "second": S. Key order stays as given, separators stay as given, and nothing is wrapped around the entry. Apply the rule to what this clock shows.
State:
{"hour": 9, "minute": 24}
